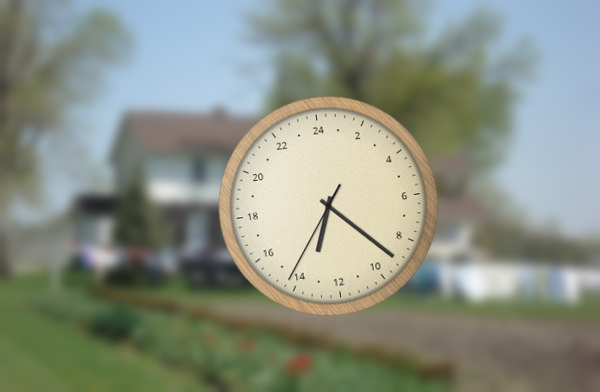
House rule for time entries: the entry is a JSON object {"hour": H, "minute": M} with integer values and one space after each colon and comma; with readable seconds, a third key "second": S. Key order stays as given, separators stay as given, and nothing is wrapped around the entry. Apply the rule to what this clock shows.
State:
{"hour": 13, "minute": 22, "second": 36}
